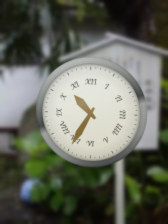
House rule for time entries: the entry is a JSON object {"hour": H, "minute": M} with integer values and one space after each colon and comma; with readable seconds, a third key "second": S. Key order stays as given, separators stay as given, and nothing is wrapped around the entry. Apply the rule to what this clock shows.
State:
{"hour": 10, "minute": 35}
